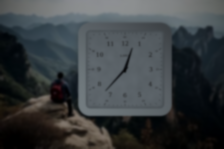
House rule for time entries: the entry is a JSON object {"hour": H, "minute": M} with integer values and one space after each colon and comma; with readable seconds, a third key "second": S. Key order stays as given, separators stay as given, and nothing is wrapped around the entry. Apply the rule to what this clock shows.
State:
{"hour": 12, "minute": 37}
